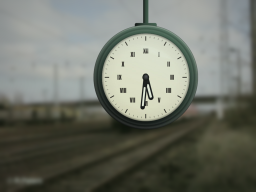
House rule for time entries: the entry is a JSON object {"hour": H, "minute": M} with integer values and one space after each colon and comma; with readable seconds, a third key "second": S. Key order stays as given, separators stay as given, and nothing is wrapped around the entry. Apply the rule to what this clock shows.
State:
{"hour": 5, "minute": 31}
